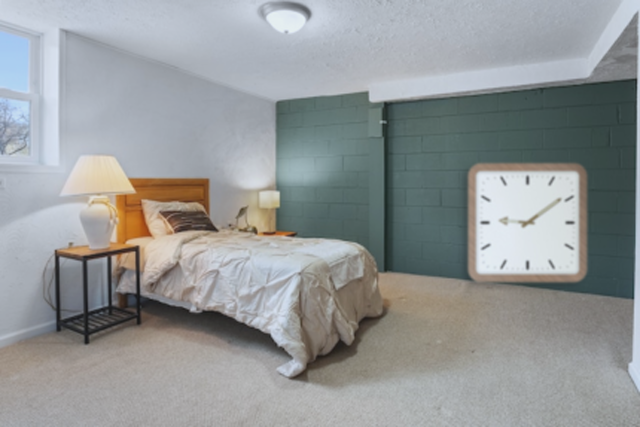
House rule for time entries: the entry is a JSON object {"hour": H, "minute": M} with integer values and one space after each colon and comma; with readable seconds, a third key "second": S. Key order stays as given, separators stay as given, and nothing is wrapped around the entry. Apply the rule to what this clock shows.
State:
{"hour": 9, "minute": 9}
